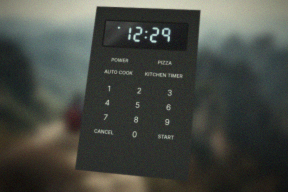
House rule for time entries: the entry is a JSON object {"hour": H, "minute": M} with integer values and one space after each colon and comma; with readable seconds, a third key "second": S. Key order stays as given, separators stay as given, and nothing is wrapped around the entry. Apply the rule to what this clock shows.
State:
{"hour": 12, "minute": 29}
